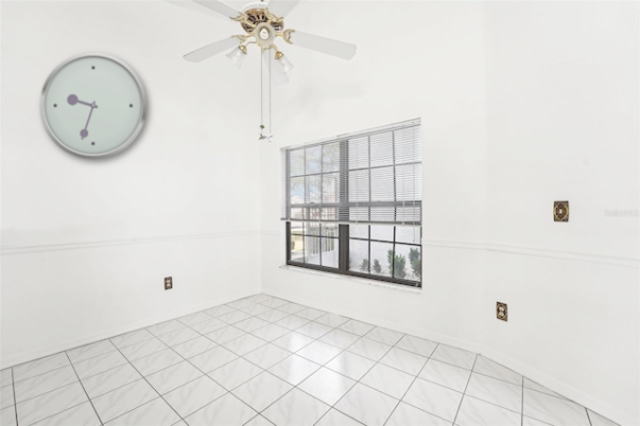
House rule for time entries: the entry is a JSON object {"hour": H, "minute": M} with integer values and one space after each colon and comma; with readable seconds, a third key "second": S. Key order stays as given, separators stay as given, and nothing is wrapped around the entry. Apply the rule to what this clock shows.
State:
{"hour": 9, "minute": 33}
